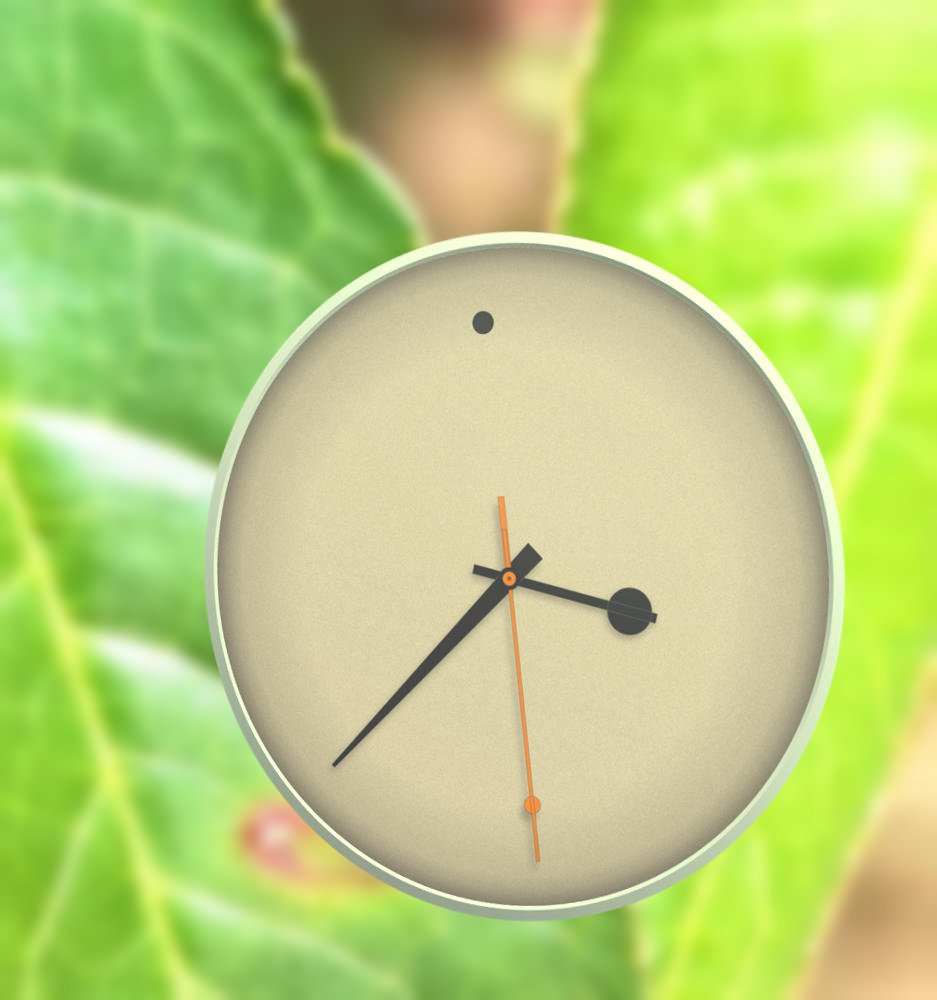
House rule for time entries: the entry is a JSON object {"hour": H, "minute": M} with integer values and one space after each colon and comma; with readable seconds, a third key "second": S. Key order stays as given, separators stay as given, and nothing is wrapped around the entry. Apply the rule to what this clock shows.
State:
{"hour": 3, "minute": 38, "second": 30}
